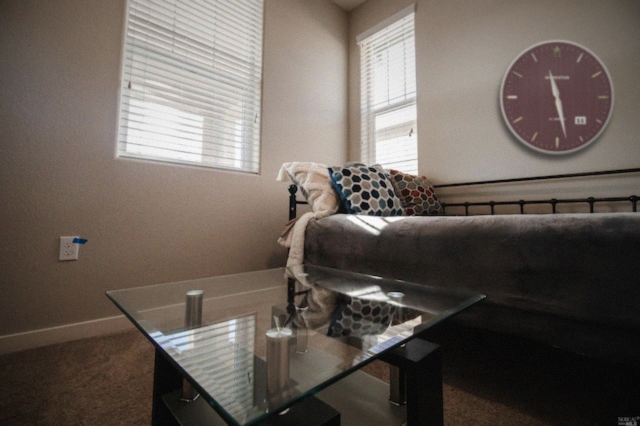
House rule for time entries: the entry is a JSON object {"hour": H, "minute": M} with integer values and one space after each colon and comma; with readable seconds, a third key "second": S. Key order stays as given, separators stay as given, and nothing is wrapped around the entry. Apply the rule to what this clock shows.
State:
{"hour": 11, "minute": 28}
